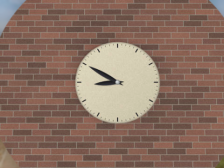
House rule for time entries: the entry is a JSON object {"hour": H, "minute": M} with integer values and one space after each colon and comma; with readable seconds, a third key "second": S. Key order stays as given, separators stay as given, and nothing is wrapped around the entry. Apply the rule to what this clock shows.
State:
{"hour": 8, "minute": 50}
